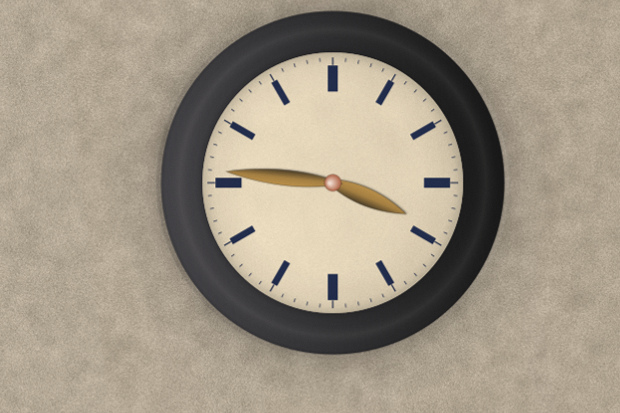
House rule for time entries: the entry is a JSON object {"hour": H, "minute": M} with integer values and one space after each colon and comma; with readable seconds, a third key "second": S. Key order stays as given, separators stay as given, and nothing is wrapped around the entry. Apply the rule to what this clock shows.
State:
{"hour": 3, "minute": 46}
